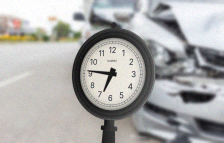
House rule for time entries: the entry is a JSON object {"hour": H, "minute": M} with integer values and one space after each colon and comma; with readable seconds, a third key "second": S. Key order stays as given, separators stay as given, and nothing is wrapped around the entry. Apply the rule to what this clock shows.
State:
{"hour": 6, "minute": 46}
